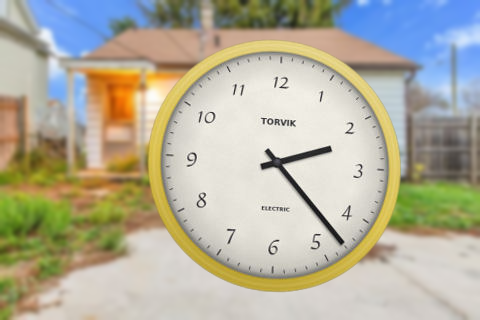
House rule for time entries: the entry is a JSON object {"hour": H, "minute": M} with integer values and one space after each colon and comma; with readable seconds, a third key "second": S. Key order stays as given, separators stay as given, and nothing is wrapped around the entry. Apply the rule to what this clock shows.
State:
{"hour": 2, "minute": 23}
